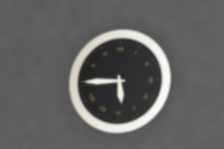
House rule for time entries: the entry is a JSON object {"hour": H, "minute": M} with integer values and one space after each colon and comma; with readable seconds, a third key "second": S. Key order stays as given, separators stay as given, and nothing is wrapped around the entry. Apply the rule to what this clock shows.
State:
{"hour": 5, "minute": 45}
